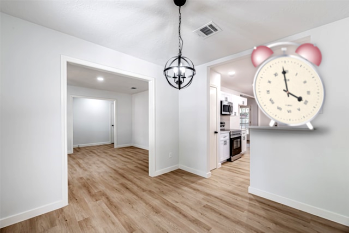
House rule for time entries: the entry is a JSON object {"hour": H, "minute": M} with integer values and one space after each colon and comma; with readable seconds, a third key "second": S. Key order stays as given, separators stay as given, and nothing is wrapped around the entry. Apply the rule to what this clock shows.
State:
{"hour": 3, "minute": 59}
